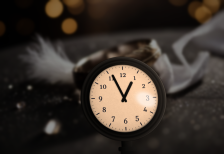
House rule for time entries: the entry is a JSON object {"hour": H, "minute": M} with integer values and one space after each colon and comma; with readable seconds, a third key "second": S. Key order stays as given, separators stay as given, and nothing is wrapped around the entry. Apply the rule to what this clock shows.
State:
{"hour": 12, "minute": 56}
